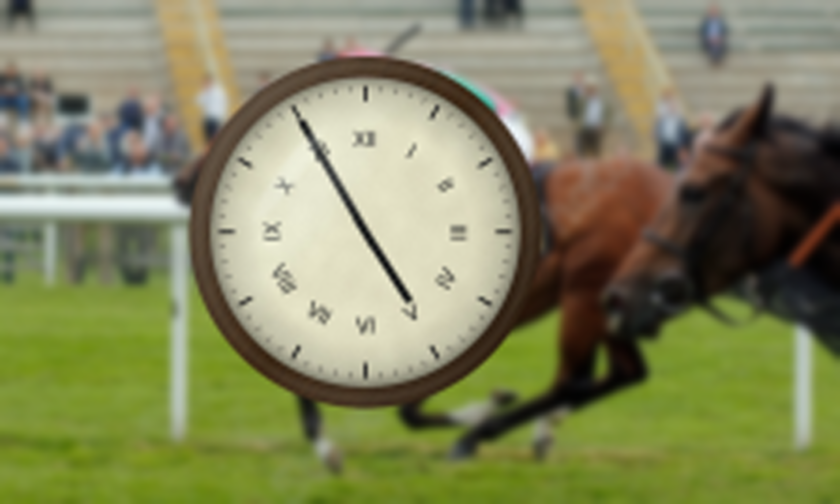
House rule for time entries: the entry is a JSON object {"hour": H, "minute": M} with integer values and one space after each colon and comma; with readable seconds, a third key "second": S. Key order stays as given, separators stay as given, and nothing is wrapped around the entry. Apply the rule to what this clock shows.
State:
{"hour": 4, "minute": 55}
